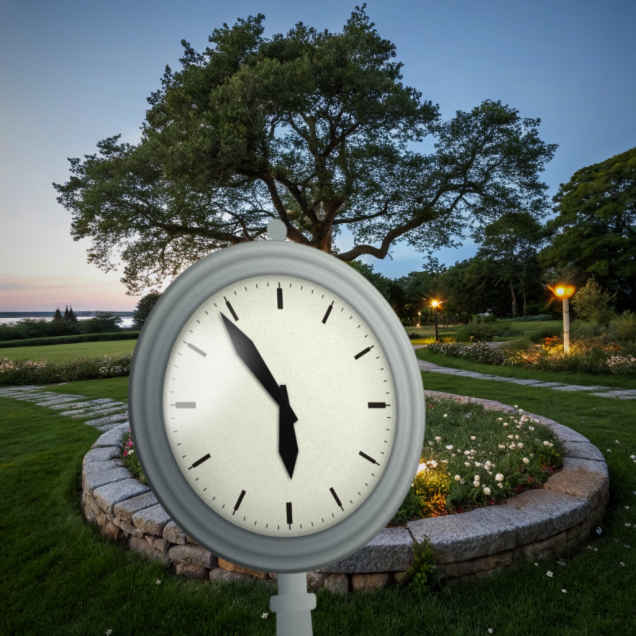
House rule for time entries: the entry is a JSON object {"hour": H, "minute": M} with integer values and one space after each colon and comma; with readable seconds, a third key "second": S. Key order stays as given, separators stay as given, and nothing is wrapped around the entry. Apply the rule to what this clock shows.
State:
{"hour": 5, "minute": 54}
